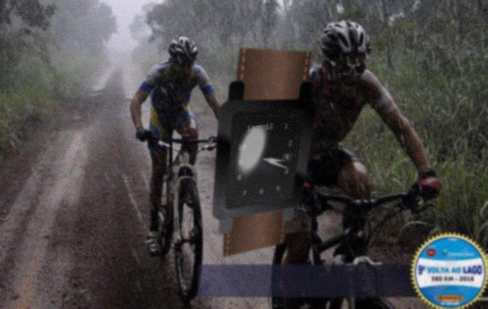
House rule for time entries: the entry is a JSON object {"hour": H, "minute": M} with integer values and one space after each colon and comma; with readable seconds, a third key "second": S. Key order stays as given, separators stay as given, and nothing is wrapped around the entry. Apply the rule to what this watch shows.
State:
{"hour": 3, "minute": 19}
